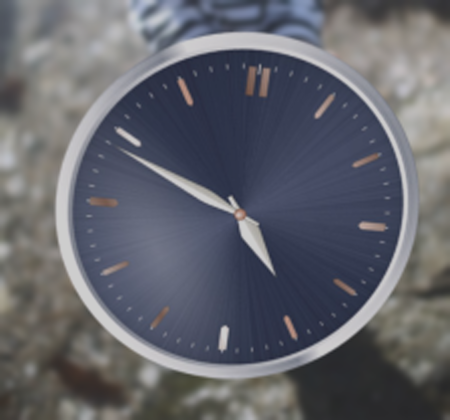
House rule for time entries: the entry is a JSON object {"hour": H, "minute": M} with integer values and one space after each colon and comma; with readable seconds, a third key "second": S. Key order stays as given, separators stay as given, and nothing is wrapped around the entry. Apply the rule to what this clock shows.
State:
{"hour": 4, "minute": 49}
